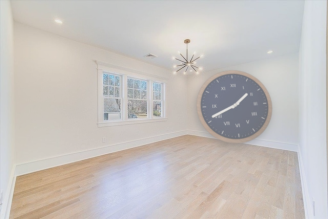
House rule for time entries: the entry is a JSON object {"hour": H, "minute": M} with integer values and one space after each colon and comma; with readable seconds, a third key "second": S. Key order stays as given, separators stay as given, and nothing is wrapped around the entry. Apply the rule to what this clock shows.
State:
{"hour": 1, "minute": 41}
